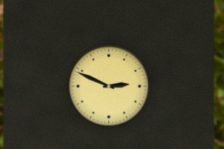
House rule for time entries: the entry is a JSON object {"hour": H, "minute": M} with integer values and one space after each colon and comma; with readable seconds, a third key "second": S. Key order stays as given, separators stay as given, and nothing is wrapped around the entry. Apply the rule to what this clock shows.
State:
{"hour": 2, "minute": 49}
